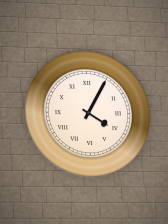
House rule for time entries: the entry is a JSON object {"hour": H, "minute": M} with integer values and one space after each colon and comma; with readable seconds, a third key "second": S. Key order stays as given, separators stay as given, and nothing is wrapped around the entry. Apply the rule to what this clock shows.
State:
{"hour": 4, "minute": 5}
